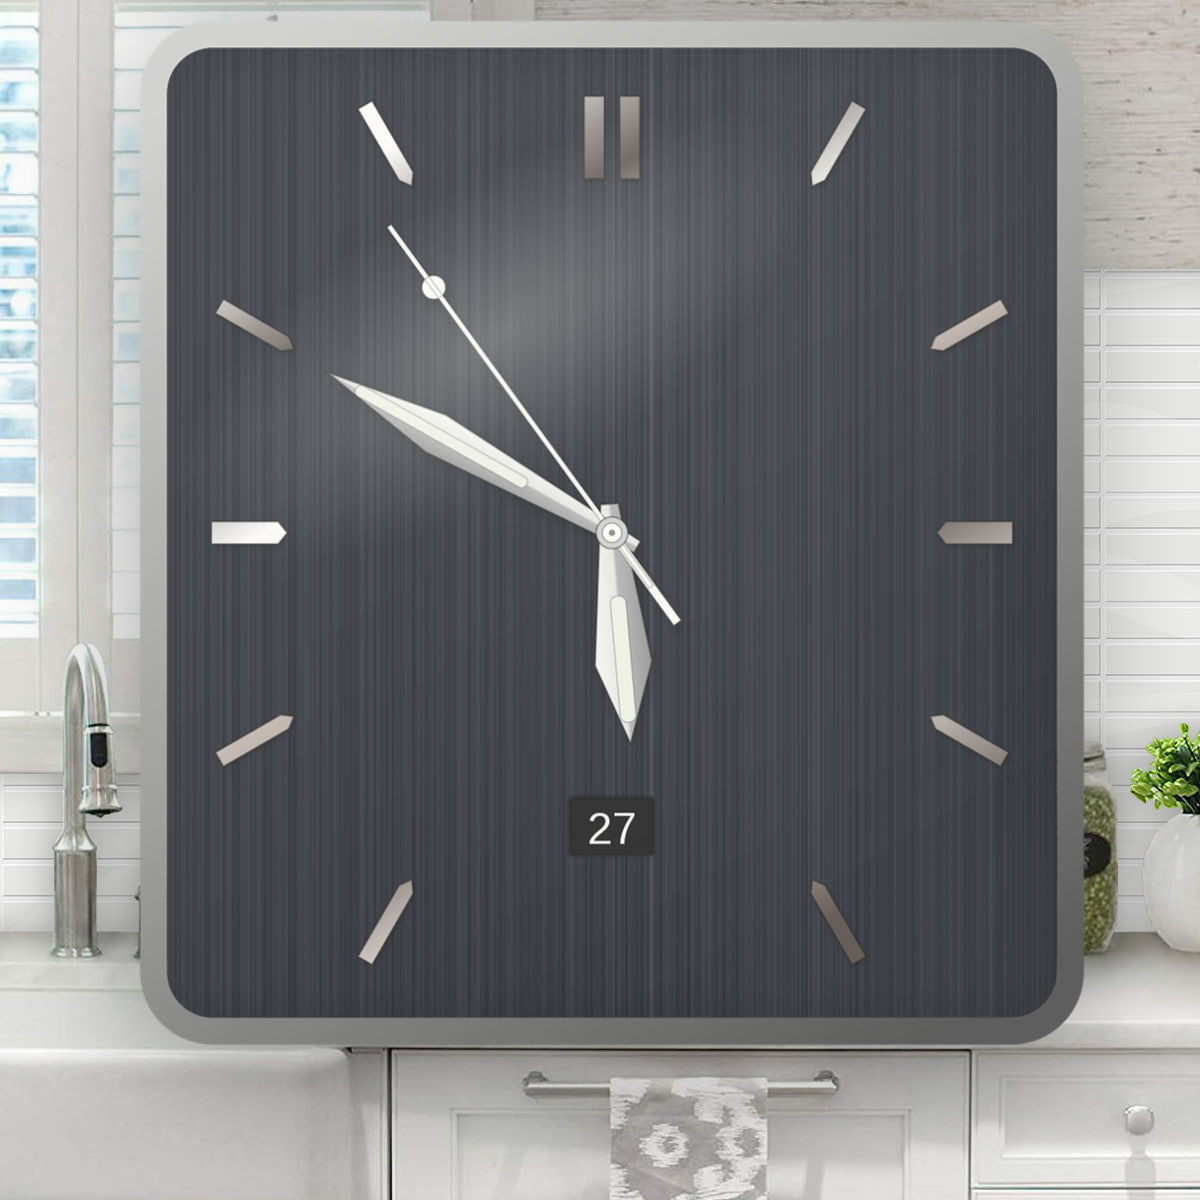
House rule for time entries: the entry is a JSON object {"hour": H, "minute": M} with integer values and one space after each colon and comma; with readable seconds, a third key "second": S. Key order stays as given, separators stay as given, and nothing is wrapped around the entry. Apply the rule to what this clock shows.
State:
{"hour": 5, "minute": 49, "second": 54}
